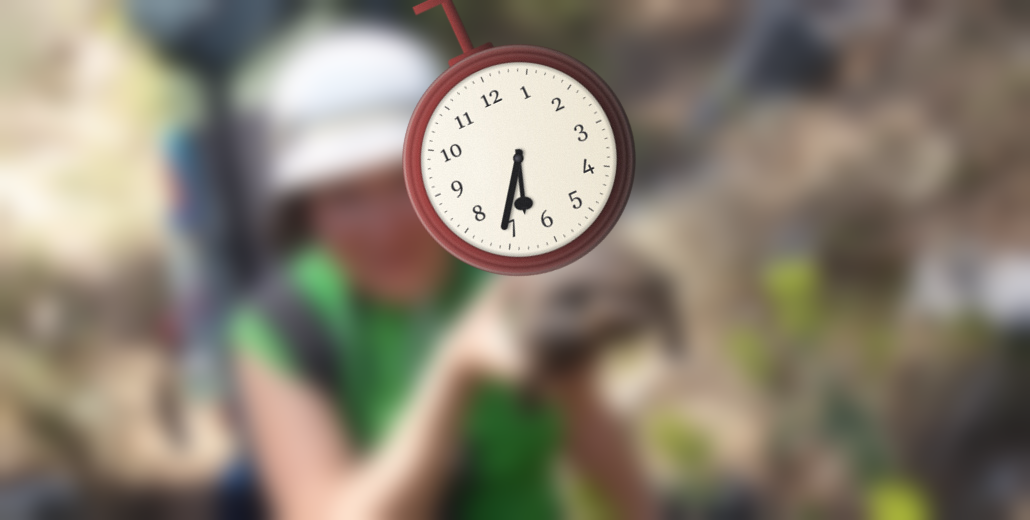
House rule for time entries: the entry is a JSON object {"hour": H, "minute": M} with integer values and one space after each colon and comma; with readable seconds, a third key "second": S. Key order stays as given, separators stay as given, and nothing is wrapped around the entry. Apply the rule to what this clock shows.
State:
{"hour": 6, "minute": 36}
